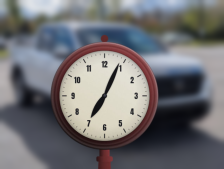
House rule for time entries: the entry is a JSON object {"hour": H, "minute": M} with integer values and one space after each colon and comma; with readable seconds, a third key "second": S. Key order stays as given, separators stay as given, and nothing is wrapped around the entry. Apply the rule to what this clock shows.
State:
{"hour": 7, "minute": 4}
